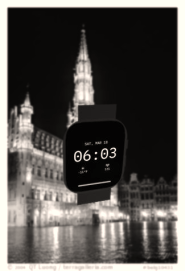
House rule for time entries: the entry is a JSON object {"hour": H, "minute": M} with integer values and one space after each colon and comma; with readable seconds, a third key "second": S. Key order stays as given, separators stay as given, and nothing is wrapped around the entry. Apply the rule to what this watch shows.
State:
{"hour": 6, "minute": 3}
